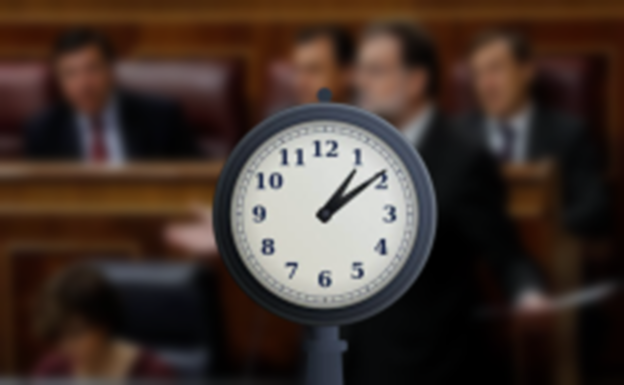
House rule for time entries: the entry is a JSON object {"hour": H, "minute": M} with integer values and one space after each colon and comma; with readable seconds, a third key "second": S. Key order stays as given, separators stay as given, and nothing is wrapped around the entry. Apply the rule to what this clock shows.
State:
{"hour": 1, "minute": 9}
